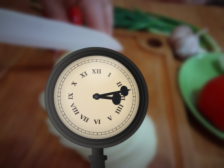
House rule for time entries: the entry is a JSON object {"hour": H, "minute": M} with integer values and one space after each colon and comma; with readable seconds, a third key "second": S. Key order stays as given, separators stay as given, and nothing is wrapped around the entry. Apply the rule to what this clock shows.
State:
{"hour": 3, "minute": 13}
